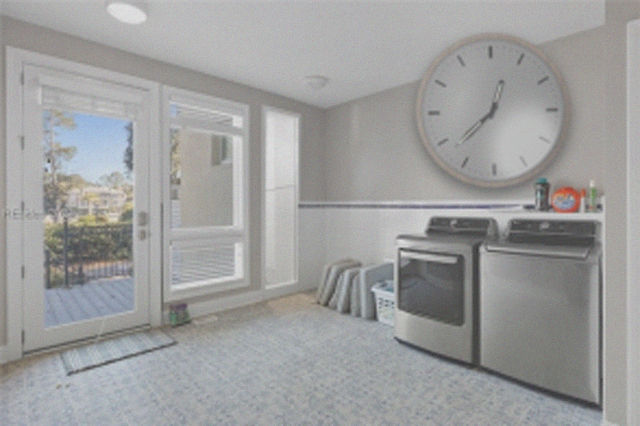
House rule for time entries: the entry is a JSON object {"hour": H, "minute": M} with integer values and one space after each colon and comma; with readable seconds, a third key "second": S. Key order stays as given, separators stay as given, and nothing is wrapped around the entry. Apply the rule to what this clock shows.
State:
{"hour": 12, "minute": 38}
